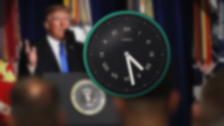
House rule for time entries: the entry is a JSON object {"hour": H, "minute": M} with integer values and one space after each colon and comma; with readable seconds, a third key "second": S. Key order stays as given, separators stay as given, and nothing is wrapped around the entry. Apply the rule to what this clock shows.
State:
{"hour": 4, "minute": 28}
